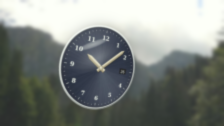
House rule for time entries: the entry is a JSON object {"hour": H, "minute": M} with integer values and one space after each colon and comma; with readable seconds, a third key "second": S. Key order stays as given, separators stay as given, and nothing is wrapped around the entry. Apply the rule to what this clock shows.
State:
{"hour": 10, "minute": 8}
